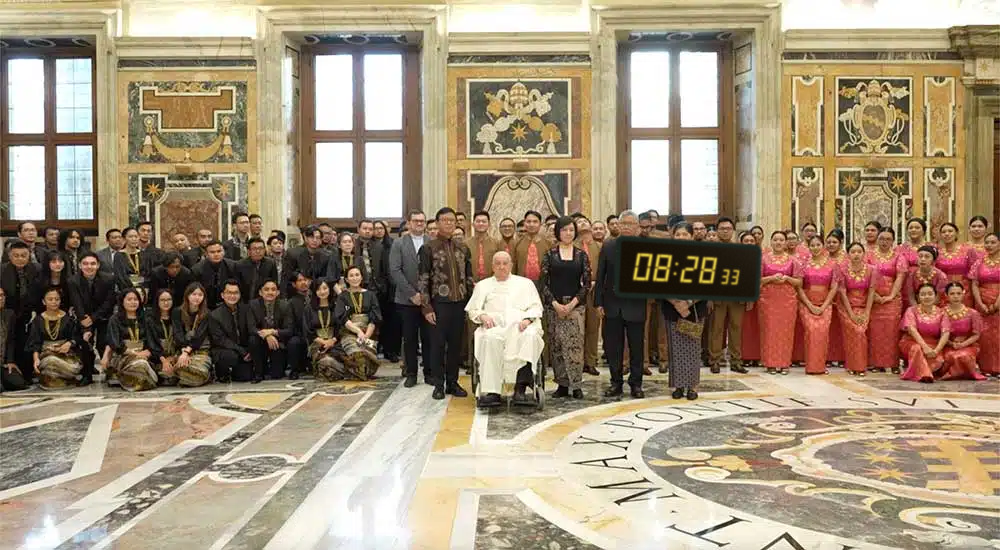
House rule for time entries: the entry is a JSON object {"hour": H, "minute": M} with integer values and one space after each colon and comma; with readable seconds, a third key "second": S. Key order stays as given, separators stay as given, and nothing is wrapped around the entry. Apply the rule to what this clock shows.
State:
{"hour": 8, "minute": 28, "second": 33}
